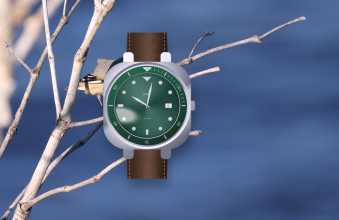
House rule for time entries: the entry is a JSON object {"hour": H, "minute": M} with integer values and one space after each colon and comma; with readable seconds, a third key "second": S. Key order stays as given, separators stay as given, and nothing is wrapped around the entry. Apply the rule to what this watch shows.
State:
{"hour": 10, "minute": 2}
